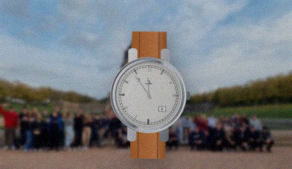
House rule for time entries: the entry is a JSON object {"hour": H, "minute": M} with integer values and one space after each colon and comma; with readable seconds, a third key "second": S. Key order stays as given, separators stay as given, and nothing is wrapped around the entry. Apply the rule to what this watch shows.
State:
{"hour": 11, "minute": 54}
